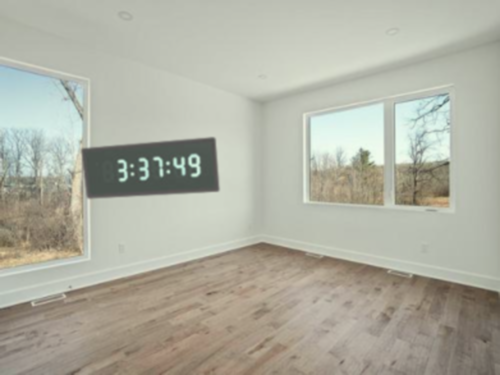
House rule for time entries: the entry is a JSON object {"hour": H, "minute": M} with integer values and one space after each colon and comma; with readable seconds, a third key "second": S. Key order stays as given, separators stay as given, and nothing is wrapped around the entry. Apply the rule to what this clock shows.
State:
{"hour": 3, "minute": 37, "second": 49}
